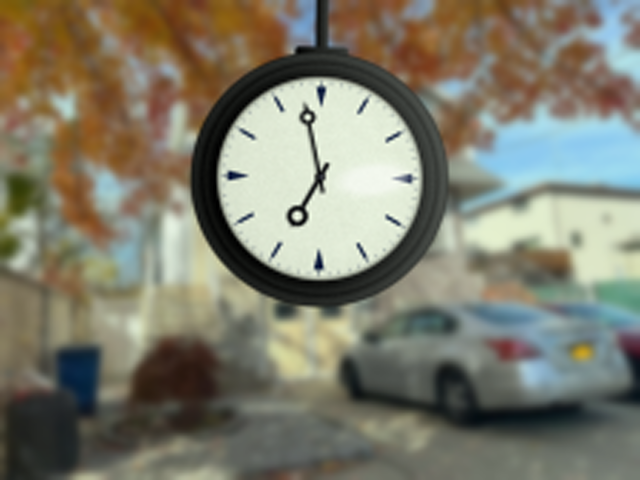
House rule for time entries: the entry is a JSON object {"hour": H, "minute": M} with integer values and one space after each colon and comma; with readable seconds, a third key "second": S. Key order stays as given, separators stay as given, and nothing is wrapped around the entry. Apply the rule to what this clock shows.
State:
{"hour": 6, "minute": 58}
